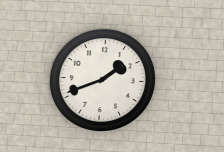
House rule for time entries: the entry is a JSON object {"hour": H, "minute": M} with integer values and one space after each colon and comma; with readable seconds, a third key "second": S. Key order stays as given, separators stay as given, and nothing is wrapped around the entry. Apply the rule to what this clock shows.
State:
{"hour": 1, "minute": 41}
